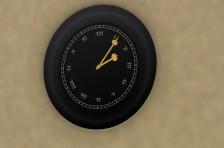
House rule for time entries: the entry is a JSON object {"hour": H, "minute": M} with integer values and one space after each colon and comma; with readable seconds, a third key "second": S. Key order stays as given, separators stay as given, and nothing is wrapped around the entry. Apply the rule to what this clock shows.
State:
{"hour": 2, "minute": 6}
